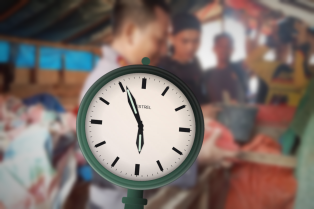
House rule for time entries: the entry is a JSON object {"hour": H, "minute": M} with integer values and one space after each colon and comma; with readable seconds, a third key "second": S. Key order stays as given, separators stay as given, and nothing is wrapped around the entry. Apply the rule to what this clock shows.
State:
{"hour": 5, "minute": 56}
